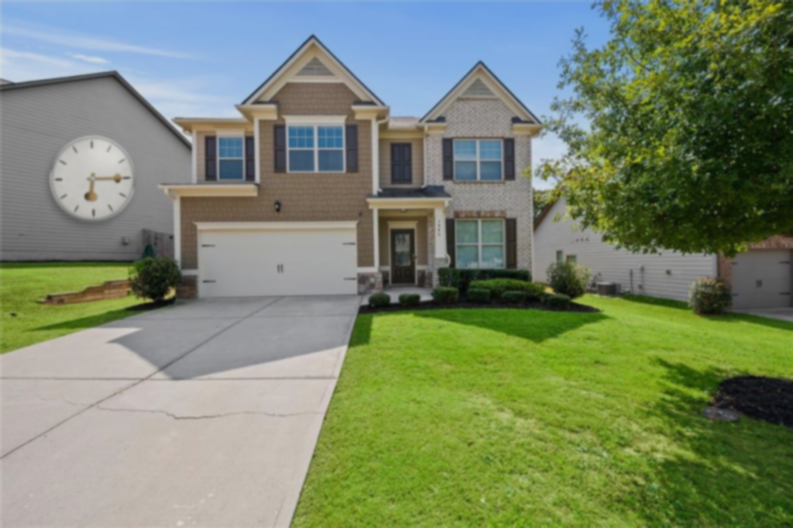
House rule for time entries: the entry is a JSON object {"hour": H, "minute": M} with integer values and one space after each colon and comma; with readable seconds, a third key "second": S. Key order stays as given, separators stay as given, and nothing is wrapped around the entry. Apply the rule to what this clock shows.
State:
{"hour": 6, "minute": 15}
